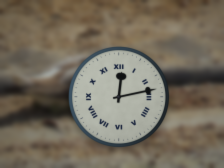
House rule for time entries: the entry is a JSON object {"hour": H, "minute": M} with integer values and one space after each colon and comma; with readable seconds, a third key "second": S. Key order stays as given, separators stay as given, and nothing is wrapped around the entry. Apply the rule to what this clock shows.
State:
{"hour": 12, "minute": 13}
